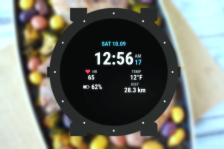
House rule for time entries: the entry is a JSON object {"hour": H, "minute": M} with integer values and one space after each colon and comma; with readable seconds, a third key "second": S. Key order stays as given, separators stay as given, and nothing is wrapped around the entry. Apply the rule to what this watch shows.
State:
{"hour": 12, "minute": 56}
